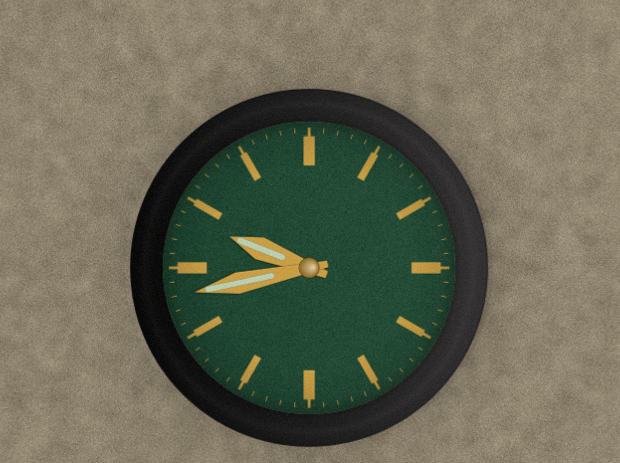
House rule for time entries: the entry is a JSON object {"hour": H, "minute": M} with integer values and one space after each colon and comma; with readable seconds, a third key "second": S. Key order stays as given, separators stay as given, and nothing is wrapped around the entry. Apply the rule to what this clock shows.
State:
{"hour": 9, "minute": 43}
